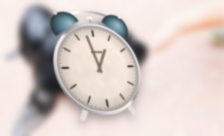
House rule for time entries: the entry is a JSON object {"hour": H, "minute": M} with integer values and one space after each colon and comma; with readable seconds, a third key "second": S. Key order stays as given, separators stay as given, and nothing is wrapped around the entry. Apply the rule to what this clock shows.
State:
{"hour": 12, "minute": 58}
